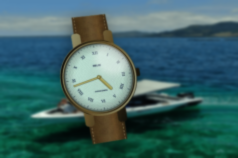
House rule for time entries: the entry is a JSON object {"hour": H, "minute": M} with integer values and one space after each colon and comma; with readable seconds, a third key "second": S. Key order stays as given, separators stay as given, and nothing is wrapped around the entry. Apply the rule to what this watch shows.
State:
{"hour": 4, "minute": 43}
